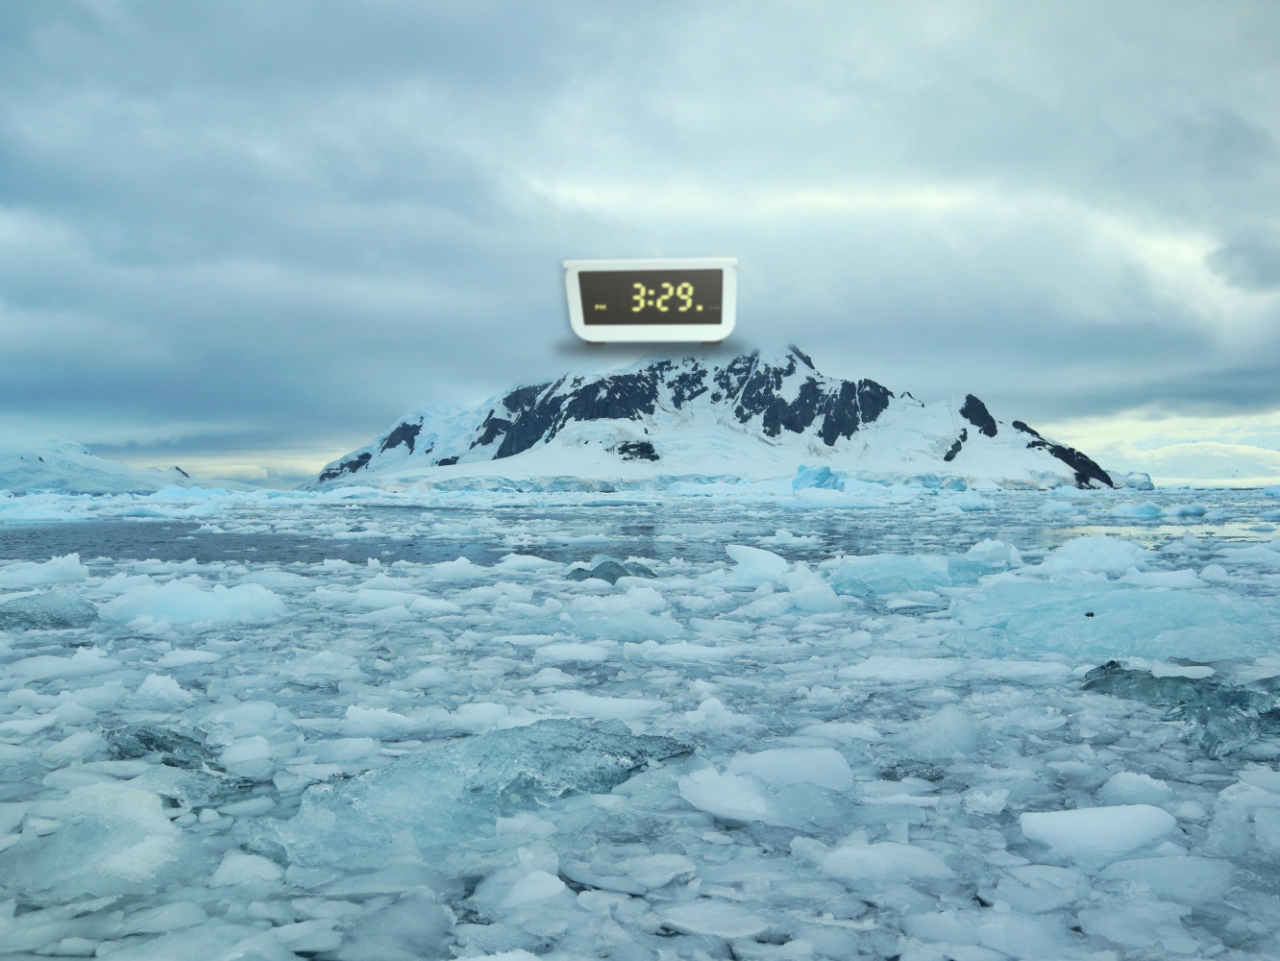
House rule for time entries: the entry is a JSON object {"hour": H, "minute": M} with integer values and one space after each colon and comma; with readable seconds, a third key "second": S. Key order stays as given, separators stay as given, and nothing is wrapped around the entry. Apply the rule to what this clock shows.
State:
{"hour": 3, "minute": 29}
